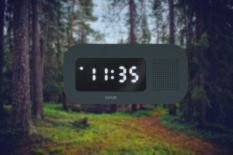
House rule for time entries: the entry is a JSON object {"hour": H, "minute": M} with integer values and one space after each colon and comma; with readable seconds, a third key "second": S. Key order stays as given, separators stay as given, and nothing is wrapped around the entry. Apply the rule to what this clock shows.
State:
{"hour": 11, "minute": 35}
